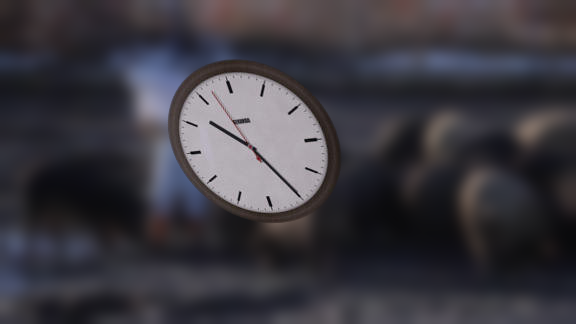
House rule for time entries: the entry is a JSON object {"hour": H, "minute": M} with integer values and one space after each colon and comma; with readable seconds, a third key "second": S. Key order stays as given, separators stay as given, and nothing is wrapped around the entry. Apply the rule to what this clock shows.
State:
{"hour": 10, "minute": 24, "second": 57}
